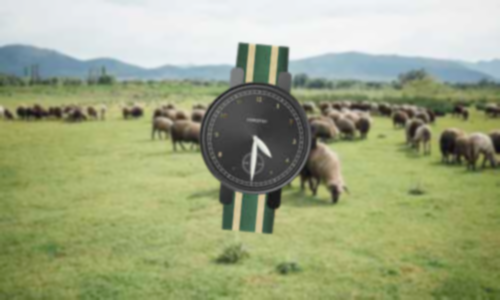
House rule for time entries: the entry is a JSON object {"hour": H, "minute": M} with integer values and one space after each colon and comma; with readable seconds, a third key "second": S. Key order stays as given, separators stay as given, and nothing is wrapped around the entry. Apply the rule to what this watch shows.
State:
{"hour": 4, "minute": 30}
